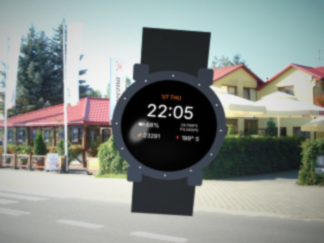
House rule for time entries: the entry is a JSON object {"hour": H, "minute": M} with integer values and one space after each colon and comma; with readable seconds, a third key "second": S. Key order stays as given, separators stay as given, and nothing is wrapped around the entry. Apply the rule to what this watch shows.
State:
{"hour": 22, "minute": 5}
